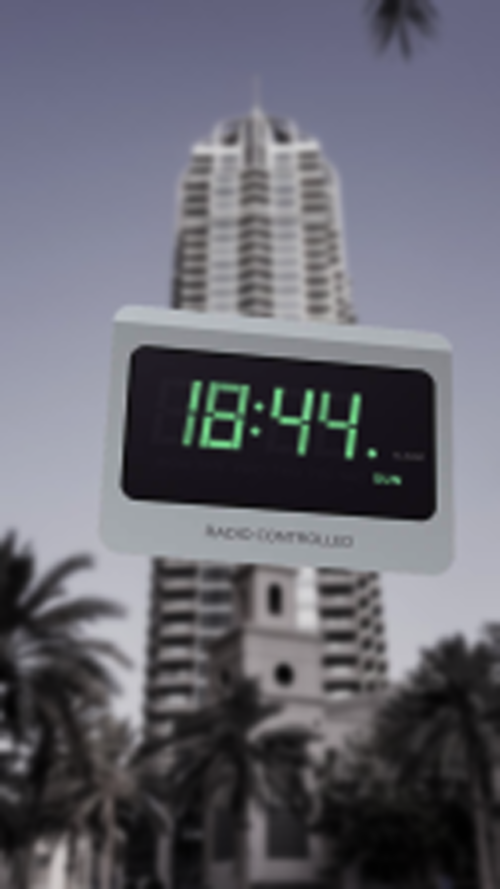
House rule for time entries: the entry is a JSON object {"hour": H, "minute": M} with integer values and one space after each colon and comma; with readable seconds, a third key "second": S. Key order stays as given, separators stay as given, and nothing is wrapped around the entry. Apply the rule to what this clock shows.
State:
{"hour": 18, "minute": 44}
